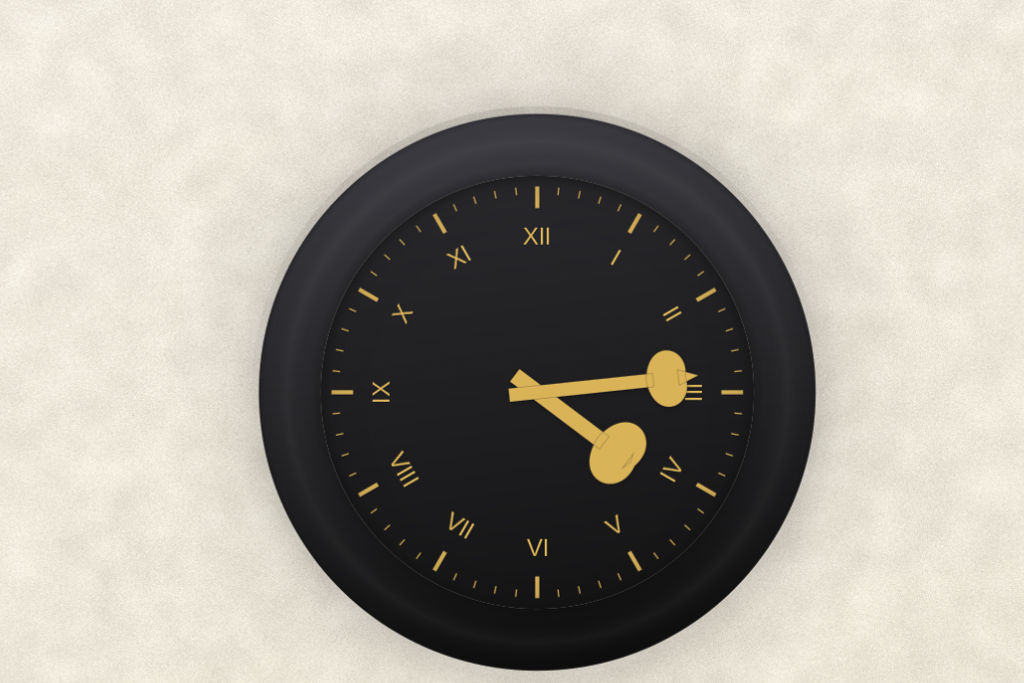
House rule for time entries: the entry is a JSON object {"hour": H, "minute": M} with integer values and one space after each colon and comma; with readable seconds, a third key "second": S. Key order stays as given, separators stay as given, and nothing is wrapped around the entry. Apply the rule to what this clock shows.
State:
{"hour": 4, "minute": 14}
